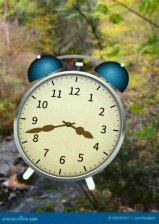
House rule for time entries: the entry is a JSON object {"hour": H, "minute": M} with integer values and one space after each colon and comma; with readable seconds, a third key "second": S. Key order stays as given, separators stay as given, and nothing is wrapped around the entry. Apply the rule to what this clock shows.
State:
{"hour": 3, "minute": 42}
